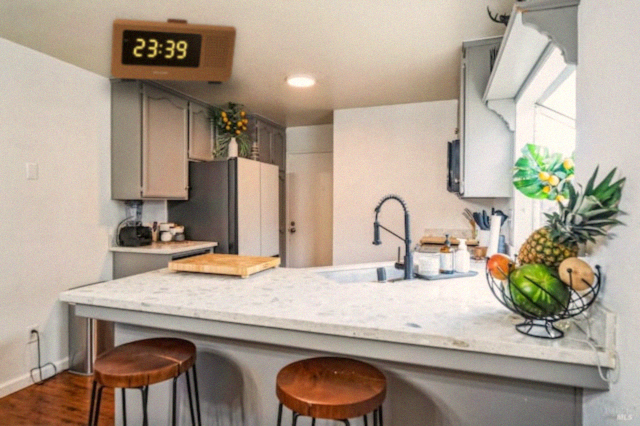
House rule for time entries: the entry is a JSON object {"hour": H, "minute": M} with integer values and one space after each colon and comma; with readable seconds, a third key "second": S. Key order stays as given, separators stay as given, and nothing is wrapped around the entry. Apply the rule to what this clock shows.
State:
{"hour": 23, "minute": 39}
